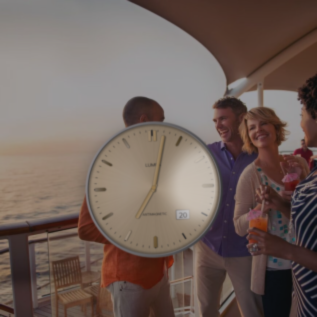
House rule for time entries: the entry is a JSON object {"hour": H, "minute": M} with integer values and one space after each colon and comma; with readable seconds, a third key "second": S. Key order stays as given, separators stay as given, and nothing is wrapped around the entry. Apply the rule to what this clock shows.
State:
{"hour": 7, "minute": 2}
